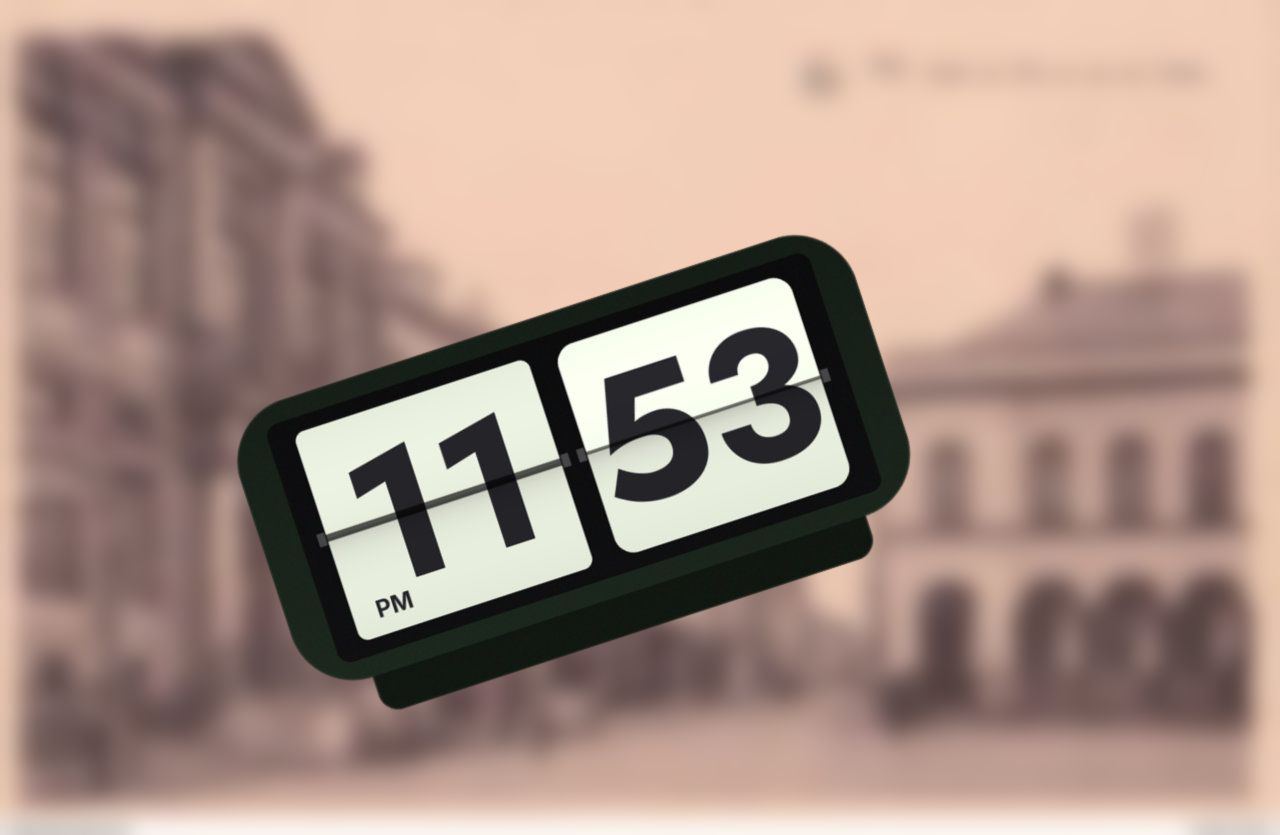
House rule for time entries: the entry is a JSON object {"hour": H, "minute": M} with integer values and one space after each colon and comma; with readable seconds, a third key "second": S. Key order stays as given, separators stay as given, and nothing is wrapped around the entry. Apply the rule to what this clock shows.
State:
{"hour": 11, "minute": 53}
